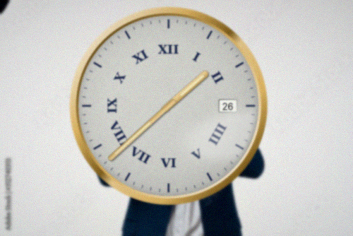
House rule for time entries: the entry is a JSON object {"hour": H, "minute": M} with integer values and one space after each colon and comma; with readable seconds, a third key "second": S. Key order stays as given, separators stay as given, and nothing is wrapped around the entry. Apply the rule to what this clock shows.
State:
{"hour": 1, "minute": 38}
